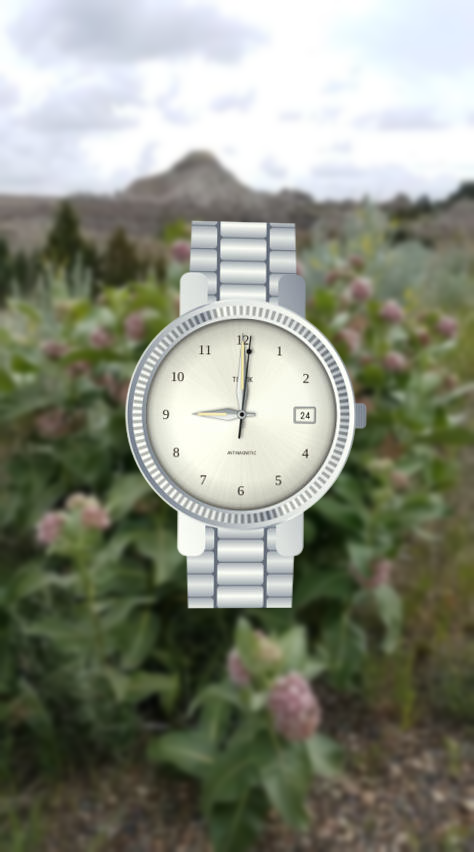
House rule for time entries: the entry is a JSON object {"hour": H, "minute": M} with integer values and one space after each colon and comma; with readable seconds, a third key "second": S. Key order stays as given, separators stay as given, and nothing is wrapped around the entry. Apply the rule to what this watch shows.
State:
{"hour": 9, "minute": 0, "second": 1}
